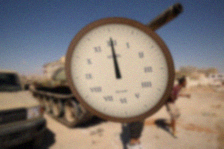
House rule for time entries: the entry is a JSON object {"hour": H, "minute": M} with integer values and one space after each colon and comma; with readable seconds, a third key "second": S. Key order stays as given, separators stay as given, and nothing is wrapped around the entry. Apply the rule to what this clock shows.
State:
{"hour": 12, "minute": 0}
